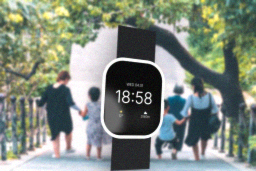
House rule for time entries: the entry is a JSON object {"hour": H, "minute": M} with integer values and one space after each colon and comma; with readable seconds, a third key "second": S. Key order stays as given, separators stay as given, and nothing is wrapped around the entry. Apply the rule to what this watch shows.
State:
{"hour": 18, "minute": 58}
